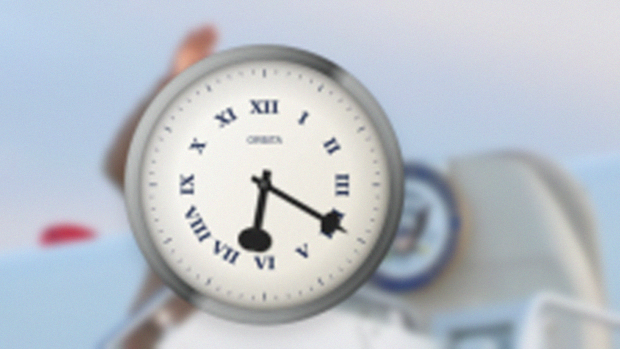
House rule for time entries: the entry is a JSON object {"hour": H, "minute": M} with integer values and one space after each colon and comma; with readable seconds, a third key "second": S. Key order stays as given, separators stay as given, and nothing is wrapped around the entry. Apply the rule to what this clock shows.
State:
{"hour": 6, "minute": 20}
